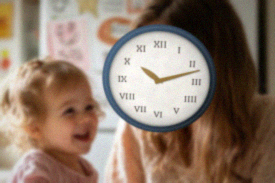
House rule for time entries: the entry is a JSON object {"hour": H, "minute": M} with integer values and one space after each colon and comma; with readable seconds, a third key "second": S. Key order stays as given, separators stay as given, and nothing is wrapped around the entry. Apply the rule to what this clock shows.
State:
{"hour": 10, "minute": 12}
